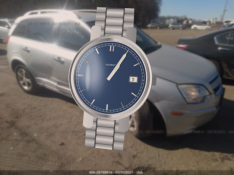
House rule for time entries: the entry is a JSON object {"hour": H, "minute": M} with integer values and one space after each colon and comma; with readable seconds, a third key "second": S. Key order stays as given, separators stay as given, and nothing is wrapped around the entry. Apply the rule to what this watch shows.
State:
{"hour": 1, "minute": 5}
